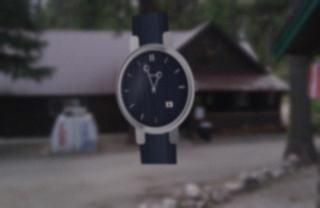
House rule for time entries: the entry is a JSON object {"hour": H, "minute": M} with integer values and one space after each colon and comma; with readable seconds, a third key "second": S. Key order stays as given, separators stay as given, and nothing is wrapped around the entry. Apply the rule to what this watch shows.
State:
{"hour": 12, "minute": 57}
